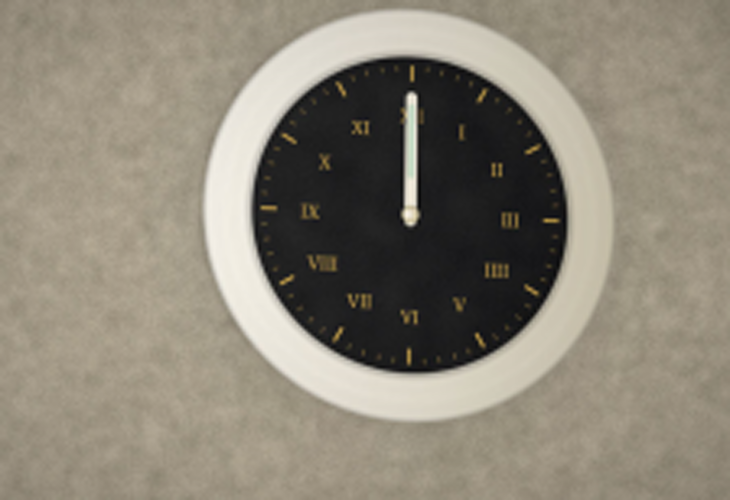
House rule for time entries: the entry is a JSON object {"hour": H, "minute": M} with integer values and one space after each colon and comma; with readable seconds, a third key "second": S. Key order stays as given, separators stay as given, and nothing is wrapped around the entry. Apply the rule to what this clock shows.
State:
{"hour": 12, "minute": 0}
